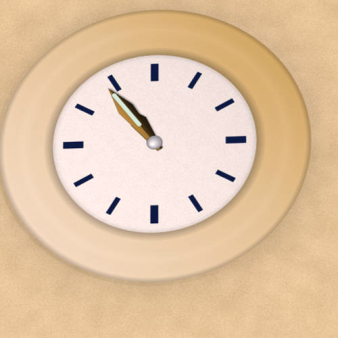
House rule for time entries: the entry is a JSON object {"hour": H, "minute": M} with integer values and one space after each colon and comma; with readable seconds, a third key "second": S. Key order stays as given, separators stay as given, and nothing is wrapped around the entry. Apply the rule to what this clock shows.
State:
{"hour": 10, "minute": 54}
